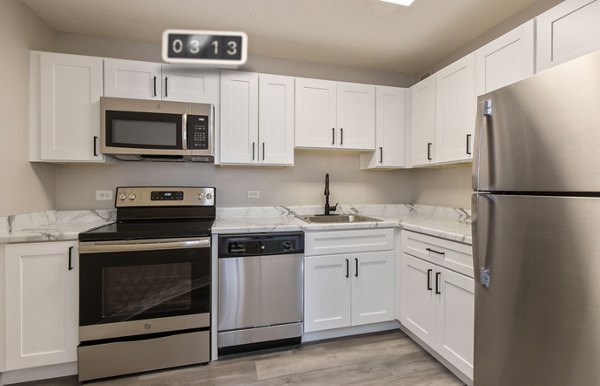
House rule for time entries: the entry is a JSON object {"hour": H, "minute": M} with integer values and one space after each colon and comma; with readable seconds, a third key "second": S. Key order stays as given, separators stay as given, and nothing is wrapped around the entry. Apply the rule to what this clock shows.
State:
{"hour": 3, "minute": 13}
